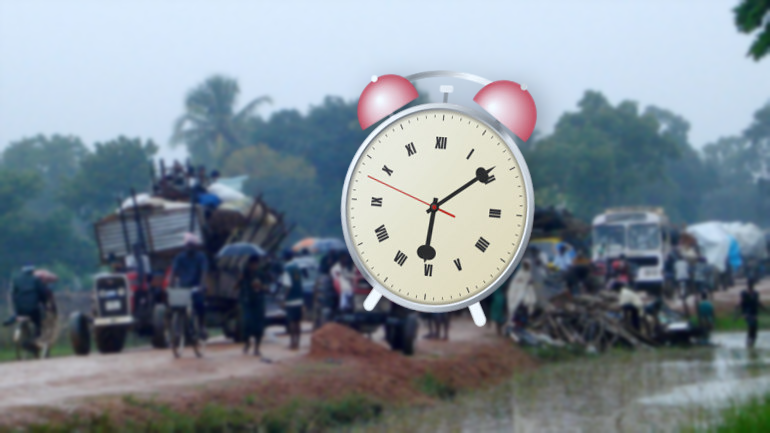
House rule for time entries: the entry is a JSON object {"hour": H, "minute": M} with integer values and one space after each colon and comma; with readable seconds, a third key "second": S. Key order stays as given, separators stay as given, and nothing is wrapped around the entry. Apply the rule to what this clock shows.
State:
{"hour": 6, "minute": 8, "second": 48}
